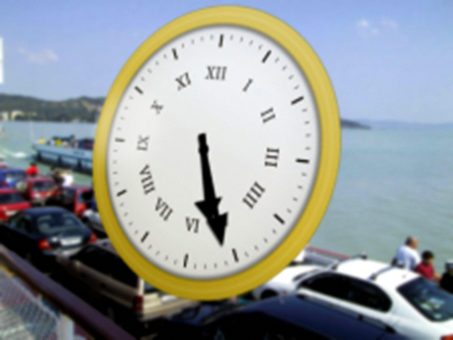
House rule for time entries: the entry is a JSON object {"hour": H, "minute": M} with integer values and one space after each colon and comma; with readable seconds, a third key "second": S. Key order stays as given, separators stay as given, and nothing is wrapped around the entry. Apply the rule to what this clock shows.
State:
{"hour": 5, "minute": 26}
